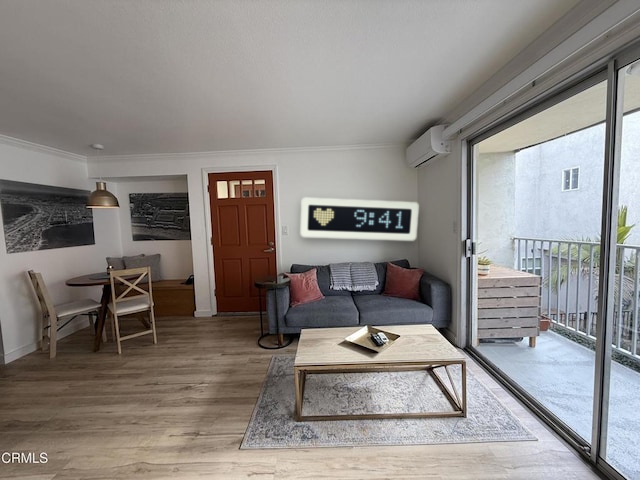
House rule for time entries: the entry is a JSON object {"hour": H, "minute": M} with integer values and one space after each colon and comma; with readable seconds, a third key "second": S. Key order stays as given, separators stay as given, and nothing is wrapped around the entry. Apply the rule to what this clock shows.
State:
{"hour": 9, "minute": 41}
